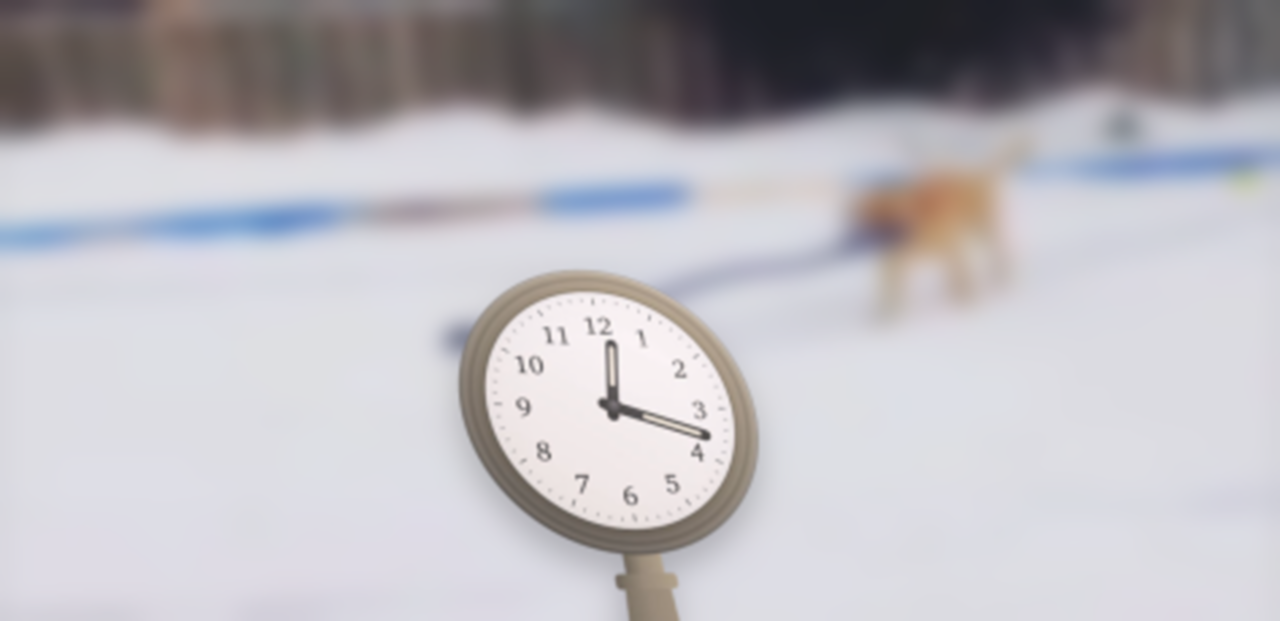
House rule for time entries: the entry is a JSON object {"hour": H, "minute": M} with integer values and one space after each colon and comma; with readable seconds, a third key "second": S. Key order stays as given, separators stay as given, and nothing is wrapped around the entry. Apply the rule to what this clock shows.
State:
{"hour": 12, "minute": 18}
